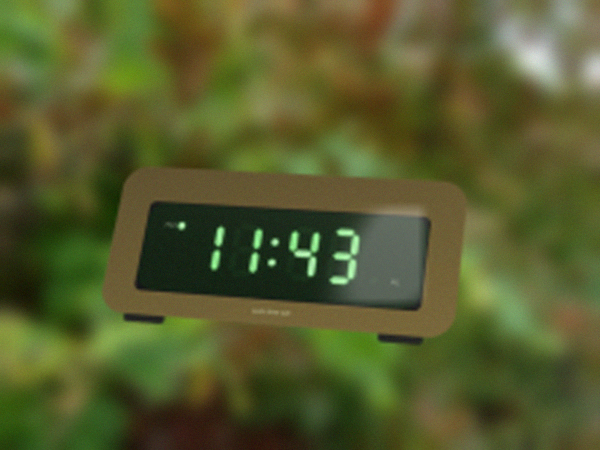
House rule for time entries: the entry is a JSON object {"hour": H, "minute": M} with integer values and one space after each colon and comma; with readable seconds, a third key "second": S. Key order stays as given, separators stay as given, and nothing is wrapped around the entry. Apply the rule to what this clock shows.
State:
{"hour": 11, "minute": 43}
